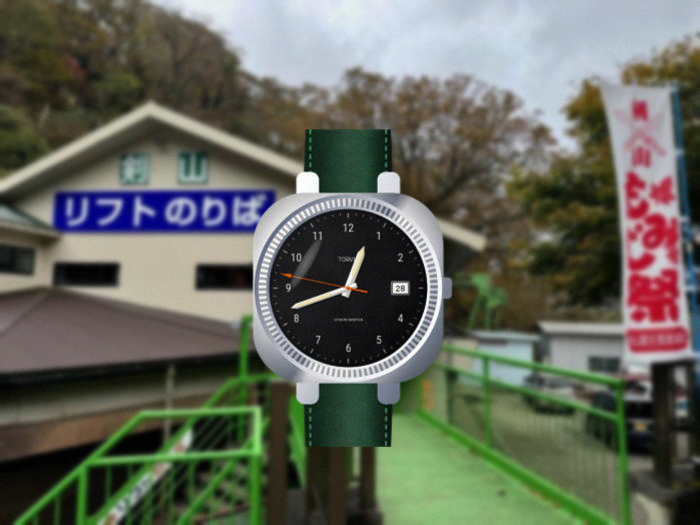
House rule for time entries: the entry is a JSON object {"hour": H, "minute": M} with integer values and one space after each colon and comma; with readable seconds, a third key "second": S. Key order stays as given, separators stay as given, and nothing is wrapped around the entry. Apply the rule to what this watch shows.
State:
{"hour": 12, "minute": 41, "second": 47}
